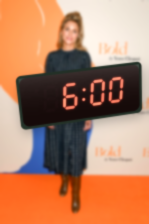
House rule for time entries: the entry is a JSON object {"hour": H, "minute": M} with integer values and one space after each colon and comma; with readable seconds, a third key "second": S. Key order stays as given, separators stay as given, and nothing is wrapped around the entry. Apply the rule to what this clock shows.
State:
{"hour": 6, "minute": 0}
